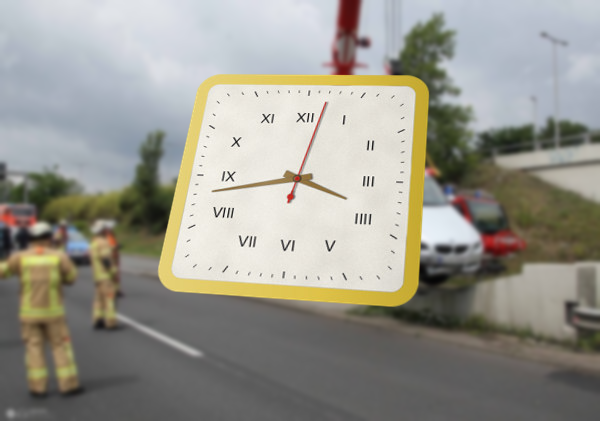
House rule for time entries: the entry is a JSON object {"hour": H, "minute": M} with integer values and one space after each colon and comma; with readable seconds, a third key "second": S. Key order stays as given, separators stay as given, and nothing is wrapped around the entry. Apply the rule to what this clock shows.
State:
{"hour": 3, "minute": 43, "second": 2}
